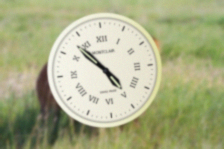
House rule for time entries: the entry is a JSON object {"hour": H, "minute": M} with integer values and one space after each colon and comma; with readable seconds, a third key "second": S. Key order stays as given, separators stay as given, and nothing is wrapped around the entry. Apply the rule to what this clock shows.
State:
{"hour": 4, "minute": 53}
